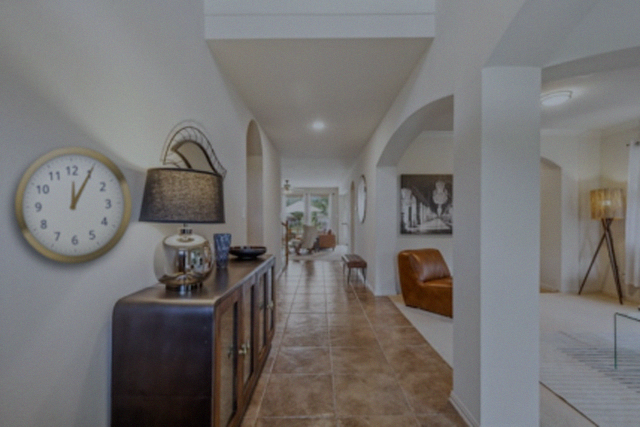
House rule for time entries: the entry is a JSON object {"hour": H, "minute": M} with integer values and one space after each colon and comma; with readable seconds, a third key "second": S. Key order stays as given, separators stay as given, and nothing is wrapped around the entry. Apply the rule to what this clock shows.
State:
{"hour": 12, "minute": 5}
